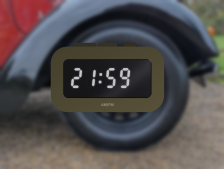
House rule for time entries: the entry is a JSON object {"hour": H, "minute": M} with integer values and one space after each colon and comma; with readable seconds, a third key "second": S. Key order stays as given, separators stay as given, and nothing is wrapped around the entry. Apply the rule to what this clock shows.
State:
{"hour": 21, "minute": 59}
